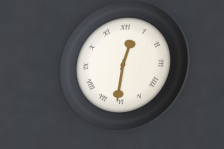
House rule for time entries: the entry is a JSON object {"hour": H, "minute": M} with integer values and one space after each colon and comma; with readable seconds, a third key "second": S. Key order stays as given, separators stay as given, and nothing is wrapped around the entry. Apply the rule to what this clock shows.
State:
{"hour": 12, "minute": 31}
